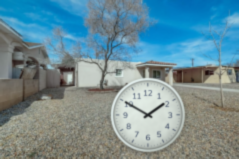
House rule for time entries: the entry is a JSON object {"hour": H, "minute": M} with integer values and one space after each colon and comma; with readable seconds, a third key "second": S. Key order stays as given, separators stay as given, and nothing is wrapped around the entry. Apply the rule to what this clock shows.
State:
{"hour": 1, "minute": 50}
